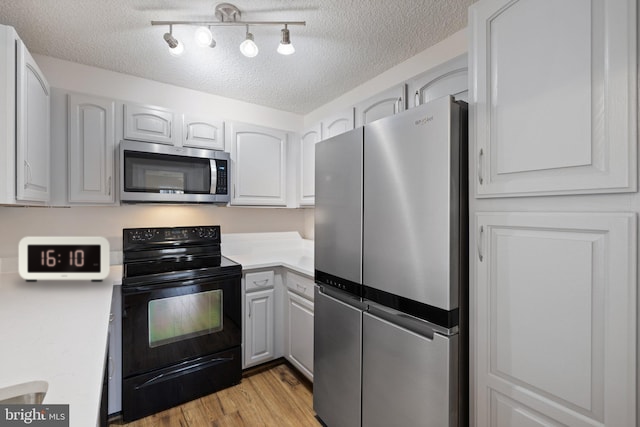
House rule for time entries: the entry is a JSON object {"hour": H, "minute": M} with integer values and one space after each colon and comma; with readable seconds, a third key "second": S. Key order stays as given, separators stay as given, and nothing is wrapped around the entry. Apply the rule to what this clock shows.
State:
{"hour": 16, "minute": 10}
